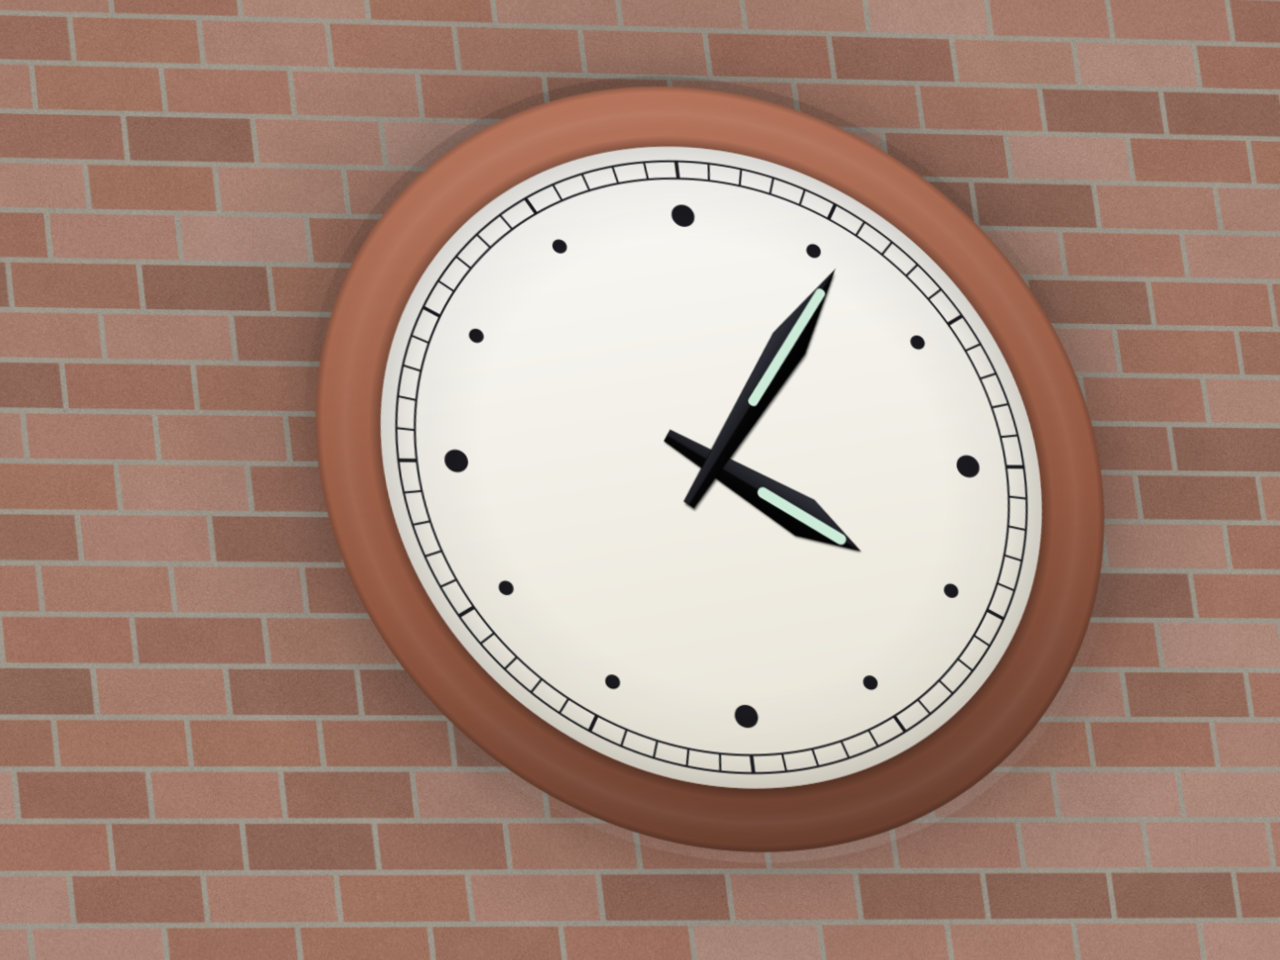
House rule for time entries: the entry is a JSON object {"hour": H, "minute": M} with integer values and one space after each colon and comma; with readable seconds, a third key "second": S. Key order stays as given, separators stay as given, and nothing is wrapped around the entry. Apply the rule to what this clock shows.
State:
{"hour": 4, "minute": 6}
